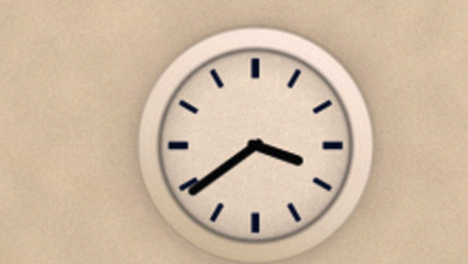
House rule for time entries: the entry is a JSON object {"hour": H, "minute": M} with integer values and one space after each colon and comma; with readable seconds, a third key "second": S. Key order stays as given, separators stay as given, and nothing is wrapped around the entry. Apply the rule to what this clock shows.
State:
{"hour": 3, "minute": 39}
